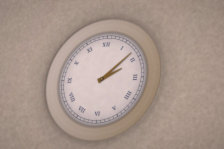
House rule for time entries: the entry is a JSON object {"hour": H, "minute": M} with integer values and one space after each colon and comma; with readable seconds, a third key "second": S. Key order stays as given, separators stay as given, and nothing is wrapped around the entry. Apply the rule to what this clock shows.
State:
{"hour": 2, "minute": 8}
